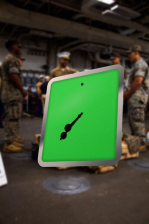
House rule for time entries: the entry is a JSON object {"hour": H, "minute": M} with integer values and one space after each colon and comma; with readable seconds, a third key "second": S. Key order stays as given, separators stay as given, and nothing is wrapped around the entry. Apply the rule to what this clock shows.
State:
{"hour": 7, "minute": 37}
